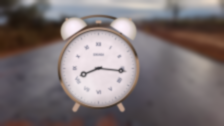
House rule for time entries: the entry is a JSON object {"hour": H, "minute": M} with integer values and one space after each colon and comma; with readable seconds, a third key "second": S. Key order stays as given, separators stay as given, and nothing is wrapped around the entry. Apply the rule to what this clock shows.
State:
{"hour": 8, "minute": 16}
